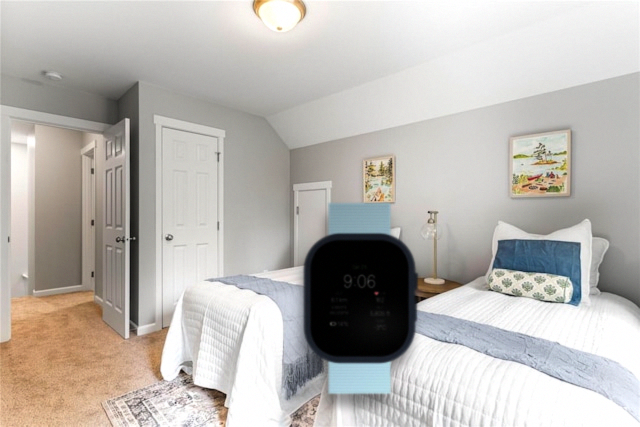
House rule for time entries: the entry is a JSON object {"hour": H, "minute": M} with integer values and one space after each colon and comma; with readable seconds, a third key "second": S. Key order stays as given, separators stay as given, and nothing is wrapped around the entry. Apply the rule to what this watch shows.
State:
{"hour": 9, "minute": 6}
